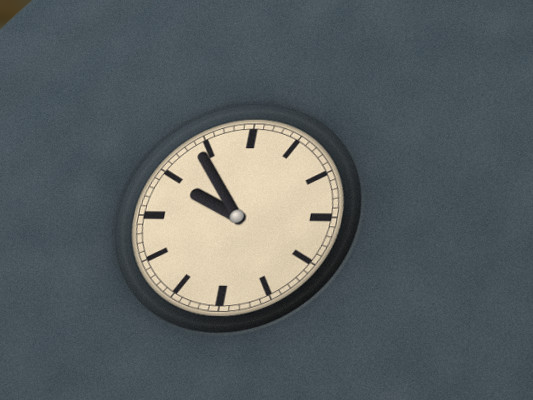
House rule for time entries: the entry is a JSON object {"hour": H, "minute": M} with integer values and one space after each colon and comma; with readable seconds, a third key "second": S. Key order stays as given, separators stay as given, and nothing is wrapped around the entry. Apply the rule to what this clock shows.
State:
{"hour": 9, "minute": 54}
